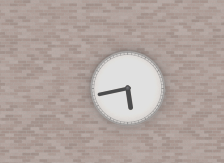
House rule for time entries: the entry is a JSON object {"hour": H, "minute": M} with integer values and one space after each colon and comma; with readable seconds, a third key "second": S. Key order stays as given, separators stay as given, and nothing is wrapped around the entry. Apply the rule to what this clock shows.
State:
{"hour": 5, "minute": 43}
